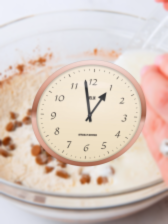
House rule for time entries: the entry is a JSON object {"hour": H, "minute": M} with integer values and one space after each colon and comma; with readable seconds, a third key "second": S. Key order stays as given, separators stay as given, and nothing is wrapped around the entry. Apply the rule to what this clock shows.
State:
{"hour": 12, "minute": 58}
